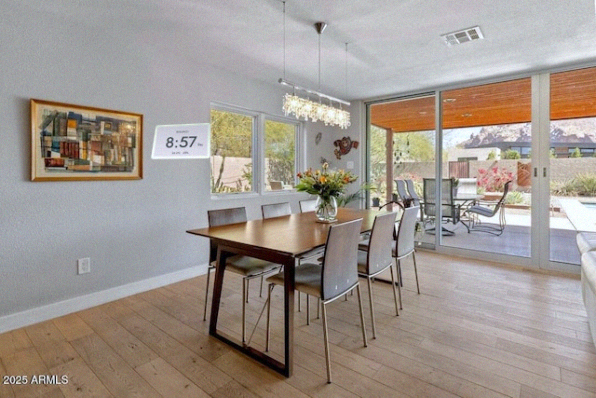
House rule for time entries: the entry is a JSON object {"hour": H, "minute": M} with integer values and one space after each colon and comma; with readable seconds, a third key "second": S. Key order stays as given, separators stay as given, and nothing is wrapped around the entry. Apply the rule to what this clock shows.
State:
{"hour": 8, "minute": 57}
